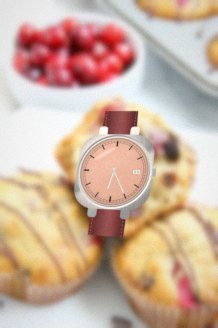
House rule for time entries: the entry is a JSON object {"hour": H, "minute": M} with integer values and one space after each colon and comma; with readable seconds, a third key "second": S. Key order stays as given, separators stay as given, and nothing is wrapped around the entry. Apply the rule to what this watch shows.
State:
{"hour": 6, "minute": 25}
